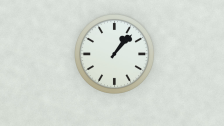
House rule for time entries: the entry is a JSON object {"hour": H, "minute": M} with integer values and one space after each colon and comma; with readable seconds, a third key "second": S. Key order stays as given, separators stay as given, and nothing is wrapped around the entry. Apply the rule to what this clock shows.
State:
{"hour": 1, "minute": 7}
